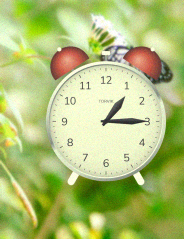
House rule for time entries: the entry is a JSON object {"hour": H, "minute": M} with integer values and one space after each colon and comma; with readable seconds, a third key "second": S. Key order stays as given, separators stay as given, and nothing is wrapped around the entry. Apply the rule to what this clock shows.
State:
{"hour": 1, "minute": 15}
